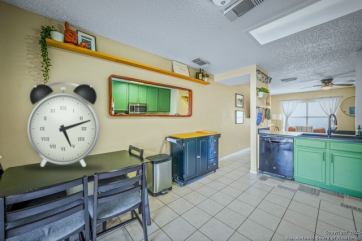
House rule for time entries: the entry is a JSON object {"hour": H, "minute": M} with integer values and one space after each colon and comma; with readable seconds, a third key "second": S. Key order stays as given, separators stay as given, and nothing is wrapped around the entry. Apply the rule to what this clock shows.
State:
{"hour": 5, "minute": 12}
